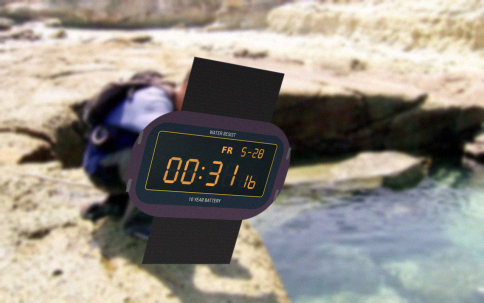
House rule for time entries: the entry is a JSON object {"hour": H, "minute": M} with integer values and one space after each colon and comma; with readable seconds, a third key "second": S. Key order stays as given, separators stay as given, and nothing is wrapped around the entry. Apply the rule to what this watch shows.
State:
{"hour": 0, "minute": 31, "second": 16}
